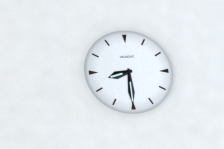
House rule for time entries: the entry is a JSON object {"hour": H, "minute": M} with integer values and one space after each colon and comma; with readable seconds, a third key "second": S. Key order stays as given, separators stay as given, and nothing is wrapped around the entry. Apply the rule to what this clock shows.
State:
{"hour": 8, "minute": 30}
